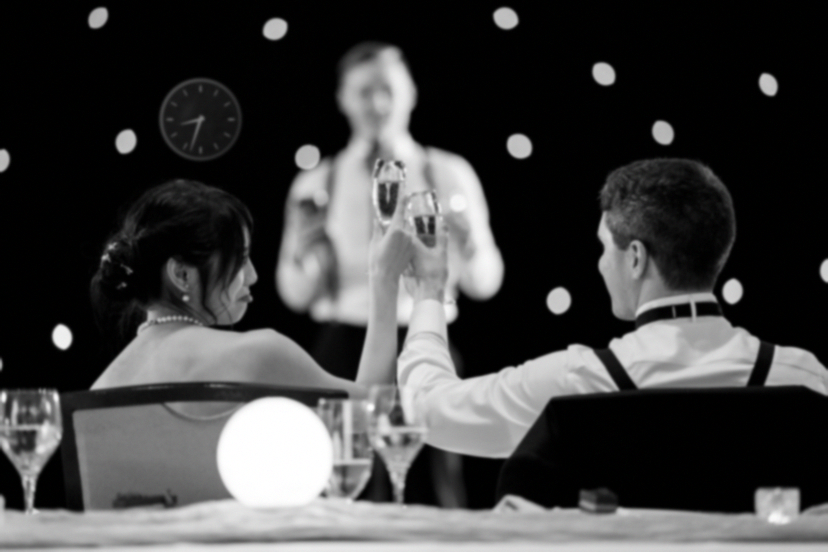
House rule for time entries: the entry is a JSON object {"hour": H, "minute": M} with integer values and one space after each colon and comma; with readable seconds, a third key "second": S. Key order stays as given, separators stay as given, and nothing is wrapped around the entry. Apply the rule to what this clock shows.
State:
{"hour": 8, "minute": 33}
